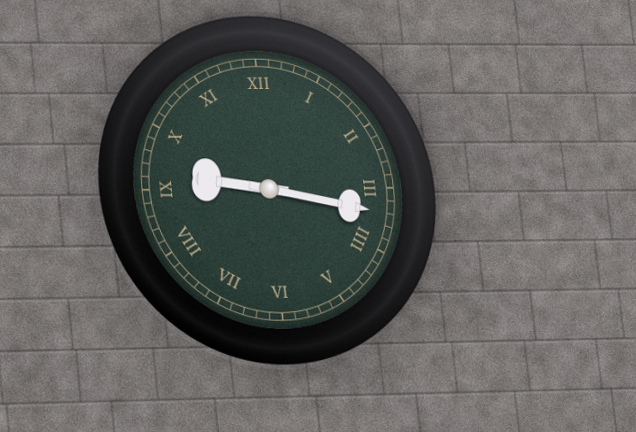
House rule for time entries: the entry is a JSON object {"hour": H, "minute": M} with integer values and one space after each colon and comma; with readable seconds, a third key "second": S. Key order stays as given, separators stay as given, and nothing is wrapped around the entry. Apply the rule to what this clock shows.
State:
{"hour": 9, "minute": 17}
